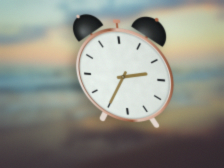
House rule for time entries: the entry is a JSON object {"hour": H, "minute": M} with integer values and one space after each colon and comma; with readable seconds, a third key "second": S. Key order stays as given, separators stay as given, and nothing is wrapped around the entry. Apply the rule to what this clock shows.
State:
{"hour": 2, "minute": 35}
